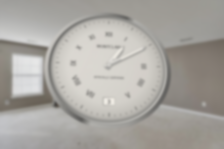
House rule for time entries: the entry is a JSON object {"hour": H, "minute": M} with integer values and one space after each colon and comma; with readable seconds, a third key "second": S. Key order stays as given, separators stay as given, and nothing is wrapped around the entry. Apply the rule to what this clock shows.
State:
{"hour": 1, "minute": 10}
